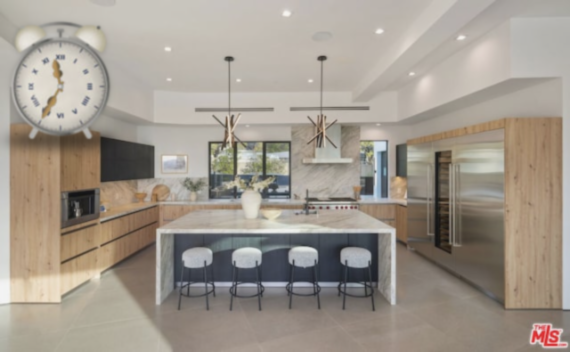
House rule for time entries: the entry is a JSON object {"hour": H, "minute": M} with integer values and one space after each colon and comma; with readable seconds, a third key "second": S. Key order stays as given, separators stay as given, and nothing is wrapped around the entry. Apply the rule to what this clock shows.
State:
{"hour": 11, "minute": 35}
